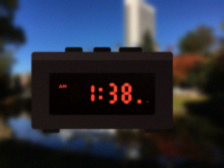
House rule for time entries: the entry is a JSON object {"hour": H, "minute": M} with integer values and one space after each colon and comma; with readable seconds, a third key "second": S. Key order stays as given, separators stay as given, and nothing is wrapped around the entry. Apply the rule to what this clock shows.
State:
{"hour": 1, "minute": 38}
